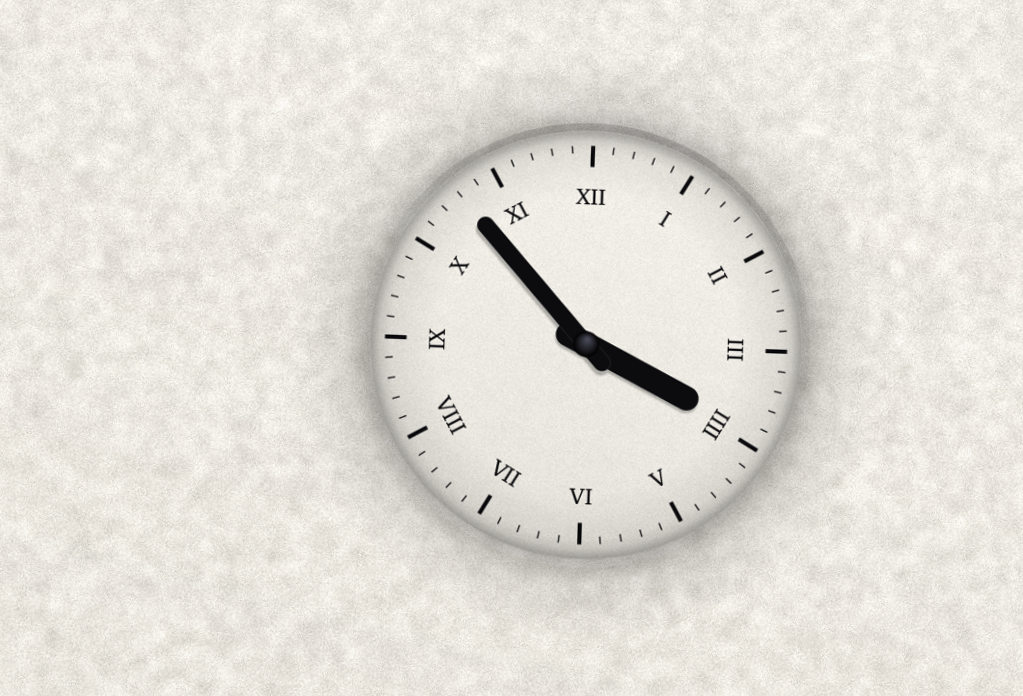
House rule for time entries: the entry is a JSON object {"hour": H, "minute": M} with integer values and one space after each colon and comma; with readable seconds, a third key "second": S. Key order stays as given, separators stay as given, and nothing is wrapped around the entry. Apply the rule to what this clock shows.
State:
{"hour": 3, "minute": 53}
